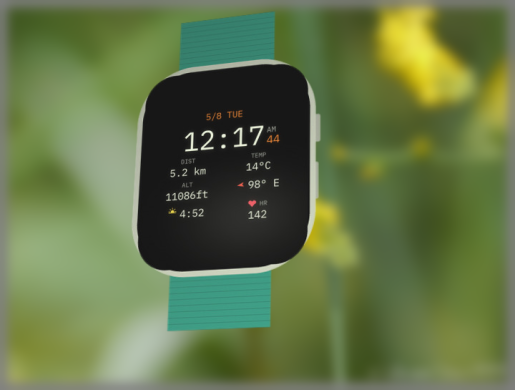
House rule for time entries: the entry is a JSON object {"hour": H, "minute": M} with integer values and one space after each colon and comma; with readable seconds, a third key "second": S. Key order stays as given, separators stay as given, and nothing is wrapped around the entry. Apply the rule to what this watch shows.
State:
{"hour": 12, "minute": 17, "second": 44}
